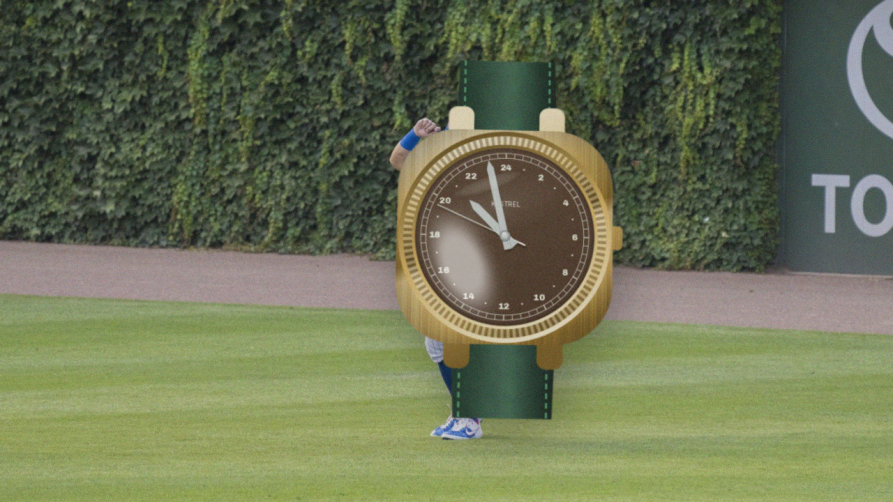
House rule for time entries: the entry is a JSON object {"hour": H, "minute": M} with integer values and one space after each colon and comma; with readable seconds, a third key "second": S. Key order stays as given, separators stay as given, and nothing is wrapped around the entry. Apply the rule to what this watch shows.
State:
{"hour": 20, "minute": 57, "second": 49}
